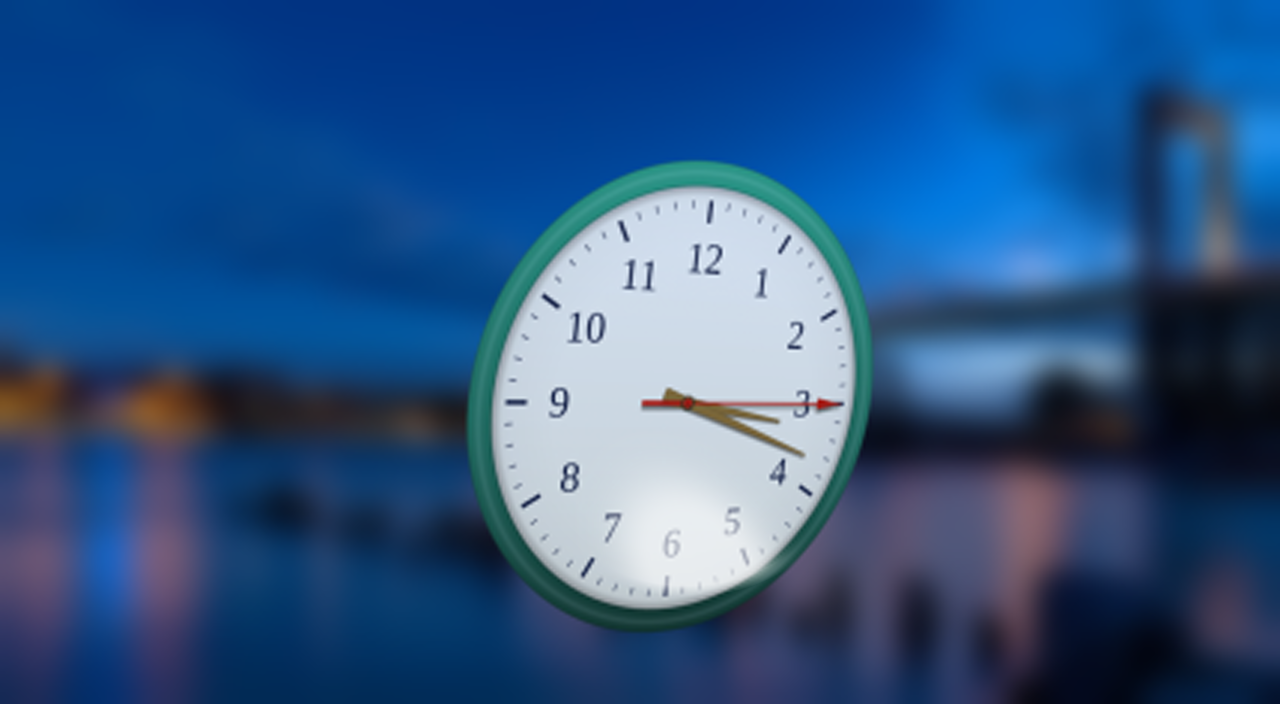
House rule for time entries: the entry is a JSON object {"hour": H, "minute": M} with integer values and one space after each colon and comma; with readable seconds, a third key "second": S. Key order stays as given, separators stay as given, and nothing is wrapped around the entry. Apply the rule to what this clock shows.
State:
{"hour": 3, "minute": 18, "second": 15}
